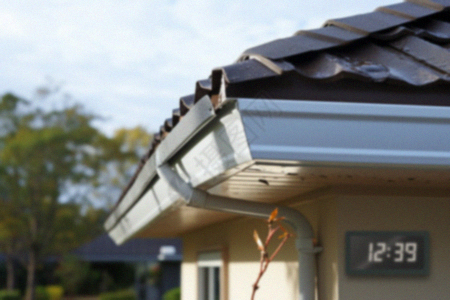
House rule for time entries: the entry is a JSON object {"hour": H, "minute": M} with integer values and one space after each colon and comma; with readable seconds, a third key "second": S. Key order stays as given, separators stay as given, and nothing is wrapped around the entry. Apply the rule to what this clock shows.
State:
{"hour": 12, "minute": 39}
